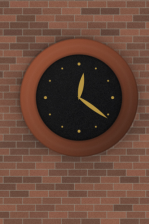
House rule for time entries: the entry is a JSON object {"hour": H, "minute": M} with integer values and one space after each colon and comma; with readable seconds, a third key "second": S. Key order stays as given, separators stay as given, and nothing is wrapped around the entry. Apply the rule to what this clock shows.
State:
{"hour": 12, "minute": 21}
